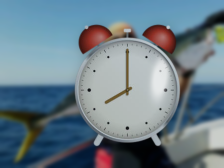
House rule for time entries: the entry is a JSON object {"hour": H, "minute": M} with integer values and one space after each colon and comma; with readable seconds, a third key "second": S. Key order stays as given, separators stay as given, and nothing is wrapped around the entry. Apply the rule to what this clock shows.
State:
{"hour": 8, "minute": 0}
